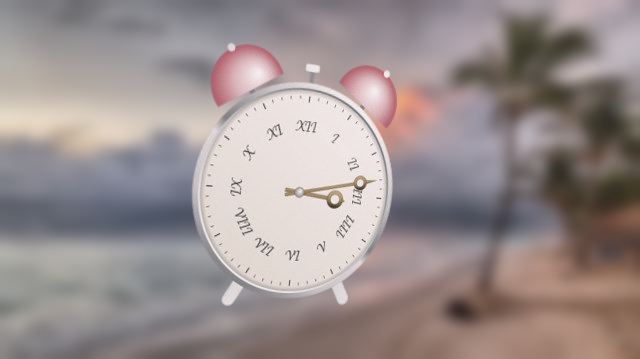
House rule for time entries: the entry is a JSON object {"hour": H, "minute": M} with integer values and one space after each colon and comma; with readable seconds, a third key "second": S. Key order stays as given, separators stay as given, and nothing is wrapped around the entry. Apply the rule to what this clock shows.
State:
{"hour": 3, "minute": 13}
